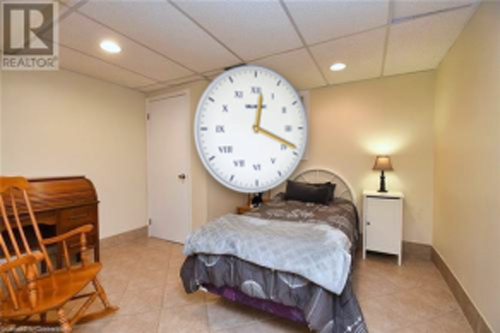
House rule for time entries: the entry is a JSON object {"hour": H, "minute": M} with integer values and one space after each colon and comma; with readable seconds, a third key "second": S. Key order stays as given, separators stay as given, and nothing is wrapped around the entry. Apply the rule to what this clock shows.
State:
{"hour": 12, "minute": 19}
